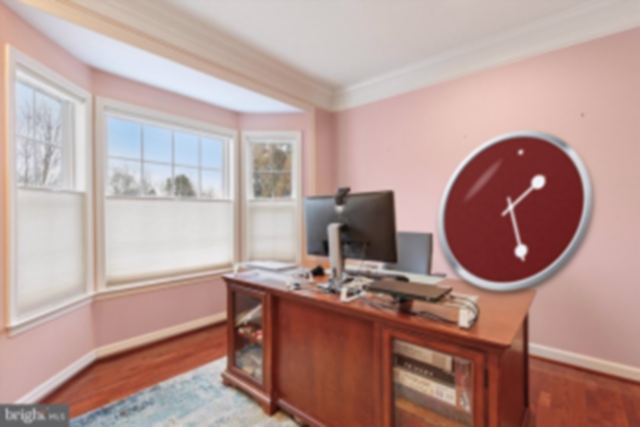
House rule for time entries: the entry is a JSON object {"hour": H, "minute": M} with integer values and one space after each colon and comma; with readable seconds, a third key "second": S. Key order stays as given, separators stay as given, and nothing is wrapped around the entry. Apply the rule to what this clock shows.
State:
{"hour": 1, "minute": 26}
